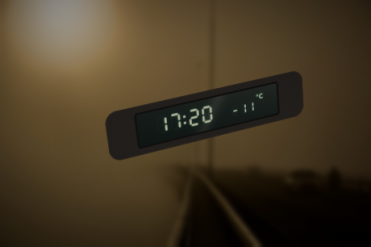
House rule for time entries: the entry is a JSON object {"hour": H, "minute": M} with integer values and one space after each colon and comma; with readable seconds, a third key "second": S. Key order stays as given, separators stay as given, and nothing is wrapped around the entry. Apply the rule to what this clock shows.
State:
{"hour": 17, "minute": 20}
